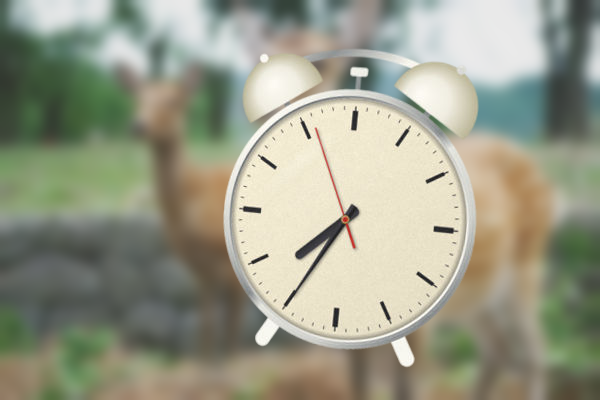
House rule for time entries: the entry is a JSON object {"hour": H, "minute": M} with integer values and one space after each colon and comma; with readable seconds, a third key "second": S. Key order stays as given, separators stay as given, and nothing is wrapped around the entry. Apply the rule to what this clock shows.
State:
{"hour": 7, "minute": 34, "second": 56}
